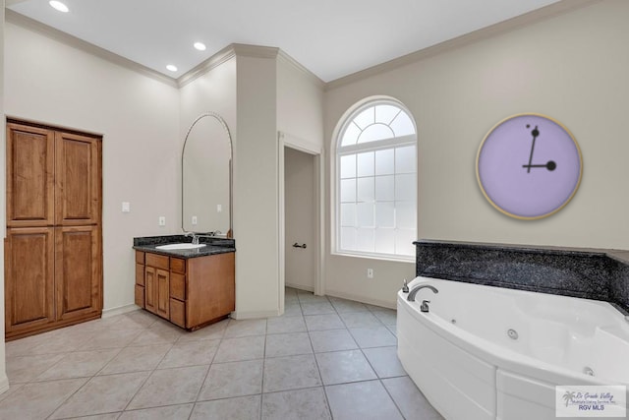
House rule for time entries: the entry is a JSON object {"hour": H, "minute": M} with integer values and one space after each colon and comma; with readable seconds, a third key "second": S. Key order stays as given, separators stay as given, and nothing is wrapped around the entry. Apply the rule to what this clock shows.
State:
{"hour": 3, "minute": 2}
